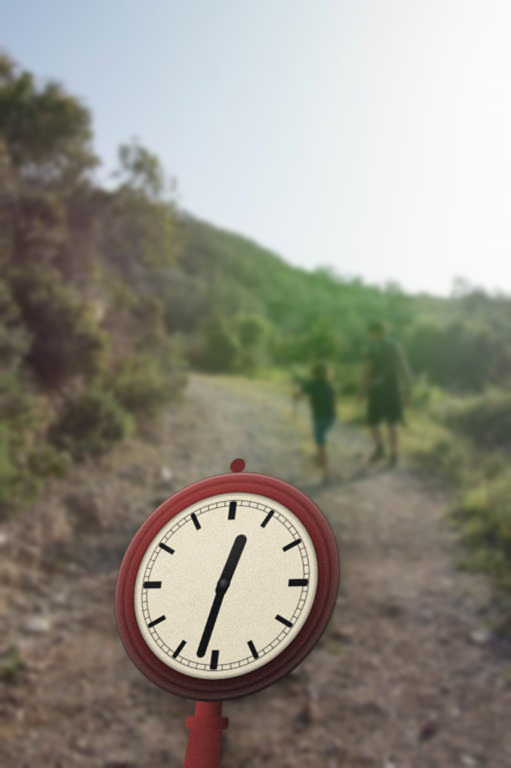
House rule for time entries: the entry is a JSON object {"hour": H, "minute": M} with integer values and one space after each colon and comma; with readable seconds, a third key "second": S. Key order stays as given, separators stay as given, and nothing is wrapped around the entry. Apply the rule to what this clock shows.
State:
{"hour": 12, "minute": 32}
